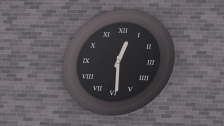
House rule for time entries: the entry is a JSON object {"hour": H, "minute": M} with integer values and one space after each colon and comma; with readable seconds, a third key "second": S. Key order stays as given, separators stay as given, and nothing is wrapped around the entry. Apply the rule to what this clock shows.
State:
{"hour": 12, "minute": 29}
